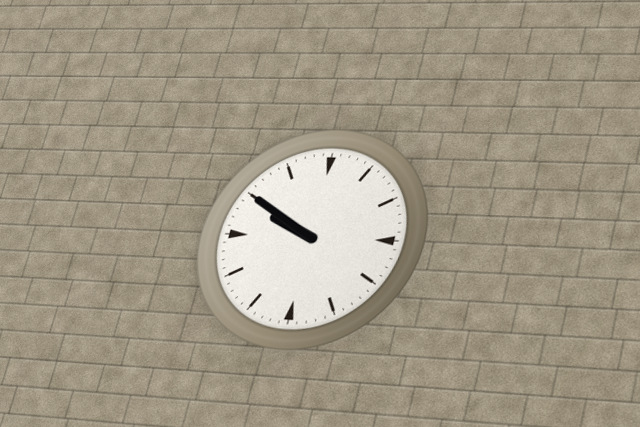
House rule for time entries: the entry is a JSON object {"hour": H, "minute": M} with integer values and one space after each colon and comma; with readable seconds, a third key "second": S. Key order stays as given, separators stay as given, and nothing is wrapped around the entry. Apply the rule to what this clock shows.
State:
{"hour": 9, "minute": 50}
